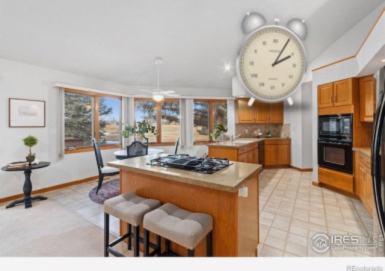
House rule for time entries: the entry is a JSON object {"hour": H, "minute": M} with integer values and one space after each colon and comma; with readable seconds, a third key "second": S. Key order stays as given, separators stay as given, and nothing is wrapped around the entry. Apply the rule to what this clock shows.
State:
{"hour": 2, "minute": 5}
